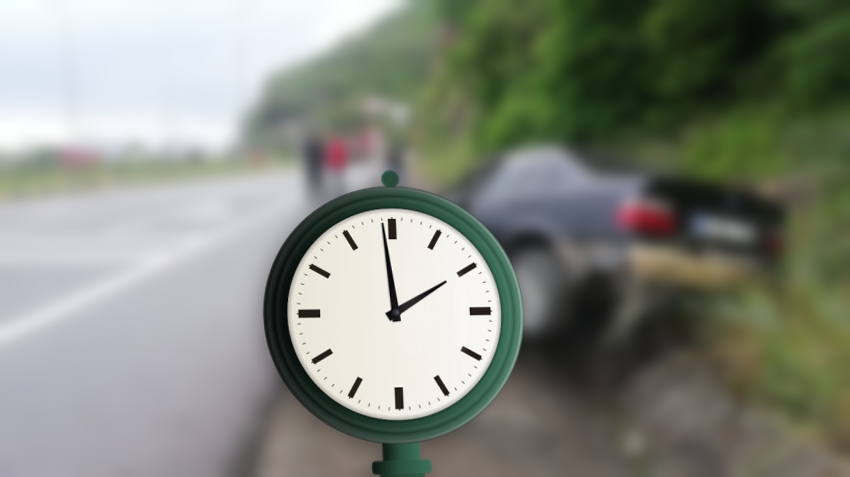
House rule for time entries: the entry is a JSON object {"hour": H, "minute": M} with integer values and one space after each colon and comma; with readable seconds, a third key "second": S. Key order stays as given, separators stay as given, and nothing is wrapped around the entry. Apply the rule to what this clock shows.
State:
{"hour": 1, "minute": 59}
